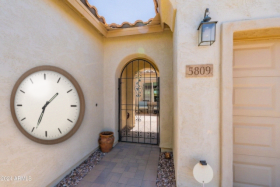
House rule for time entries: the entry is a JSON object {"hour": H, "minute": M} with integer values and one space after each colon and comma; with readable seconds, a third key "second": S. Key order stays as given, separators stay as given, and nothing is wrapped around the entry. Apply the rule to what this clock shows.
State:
{"hour": 1, "minute": 34}
